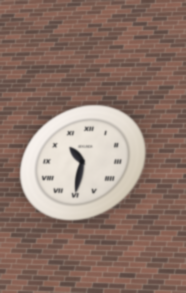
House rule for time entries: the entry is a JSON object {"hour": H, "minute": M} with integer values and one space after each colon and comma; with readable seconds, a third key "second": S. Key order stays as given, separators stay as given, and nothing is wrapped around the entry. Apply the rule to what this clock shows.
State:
{"hour": 10, "minute": 30}
